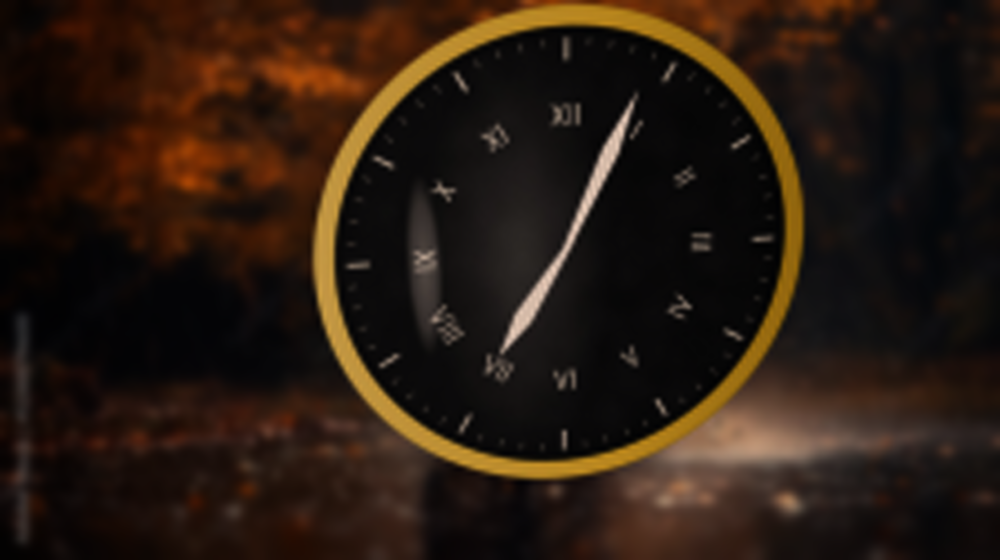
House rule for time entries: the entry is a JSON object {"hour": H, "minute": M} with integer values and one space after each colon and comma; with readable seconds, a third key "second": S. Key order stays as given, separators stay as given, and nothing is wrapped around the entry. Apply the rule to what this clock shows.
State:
{"hour": 7, "minute": 4}
